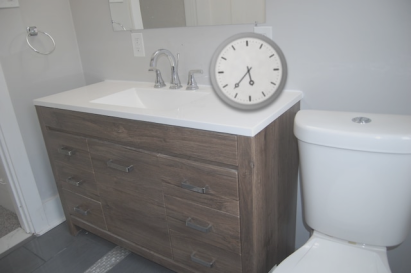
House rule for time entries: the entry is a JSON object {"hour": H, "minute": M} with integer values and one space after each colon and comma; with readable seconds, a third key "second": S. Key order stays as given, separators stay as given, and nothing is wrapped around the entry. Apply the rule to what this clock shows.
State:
{"hour": 5, "minute": 37}
